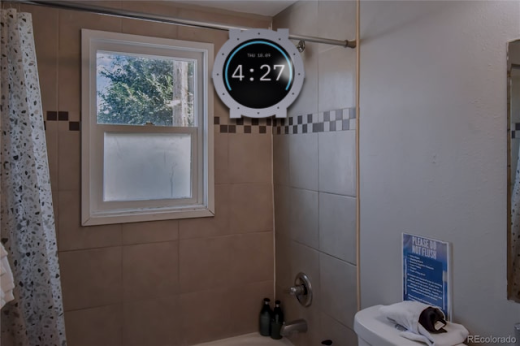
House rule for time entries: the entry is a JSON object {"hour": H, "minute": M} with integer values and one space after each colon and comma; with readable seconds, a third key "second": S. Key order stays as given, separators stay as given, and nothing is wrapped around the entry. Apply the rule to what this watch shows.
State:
{"hour": 4, "minute": 27}
